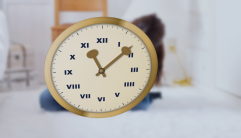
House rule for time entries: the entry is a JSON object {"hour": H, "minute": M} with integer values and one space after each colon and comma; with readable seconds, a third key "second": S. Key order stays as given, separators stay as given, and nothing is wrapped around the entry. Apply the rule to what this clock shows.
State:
{"hour": 11, "minute": 8}
